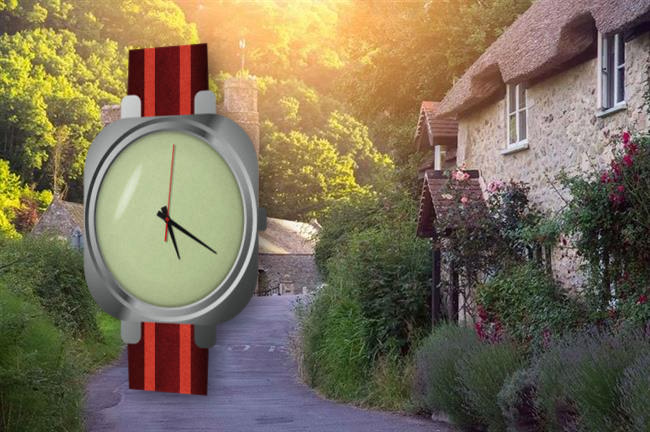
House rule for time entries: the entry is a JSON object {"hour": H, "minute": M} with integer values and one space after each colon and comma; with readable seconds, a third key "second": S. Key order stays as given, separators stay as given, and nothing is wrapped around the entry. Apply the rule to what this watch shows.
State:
{"hour": 5, "minute": 20, "second": 1}
